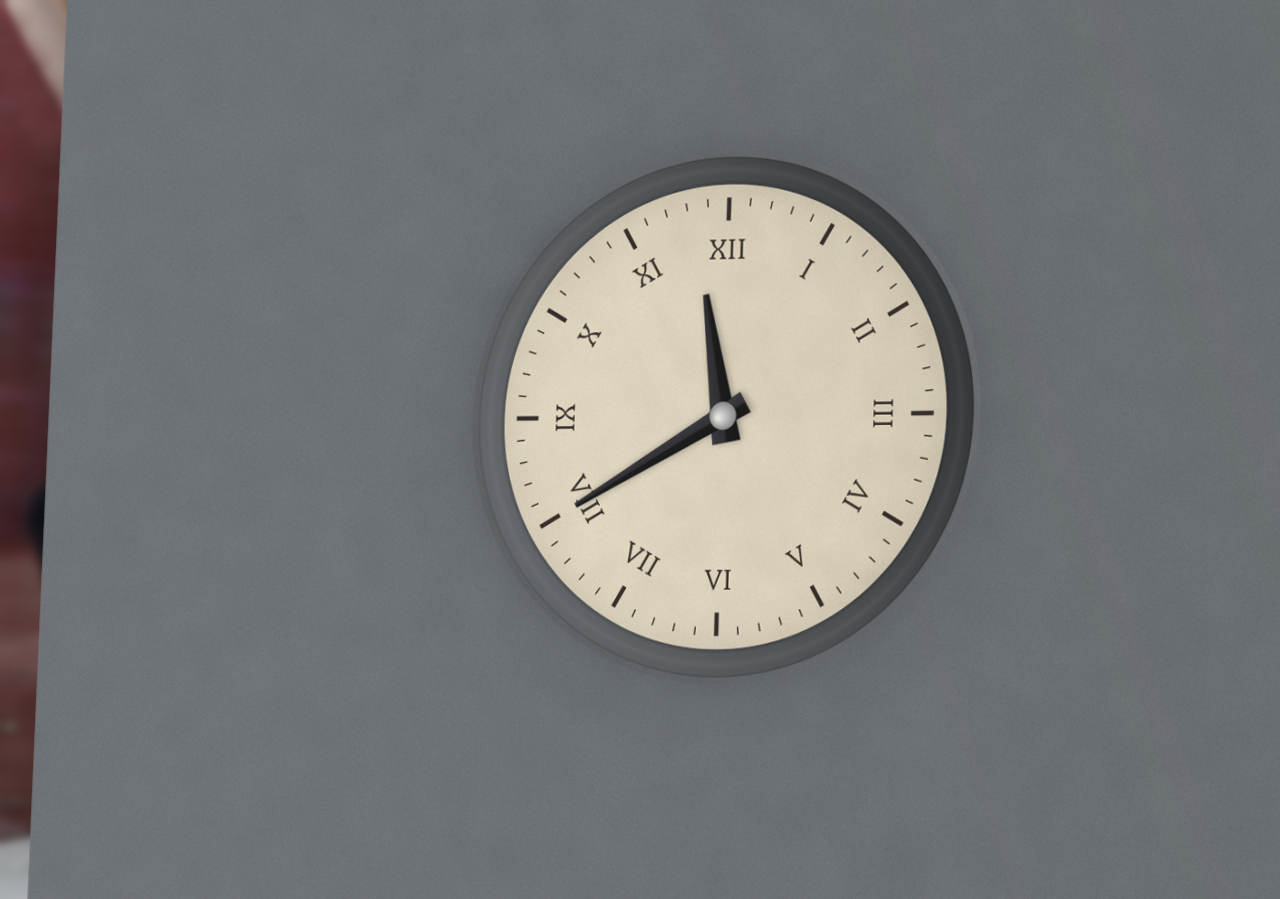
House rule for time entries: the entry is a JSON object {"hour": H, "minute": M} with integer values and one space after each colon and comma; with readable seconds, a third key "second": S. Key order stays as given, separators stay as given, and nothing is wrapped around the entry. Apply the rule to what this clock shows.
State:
{"hour": 11, "minute": 40}
